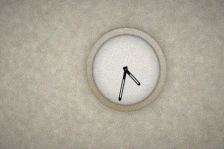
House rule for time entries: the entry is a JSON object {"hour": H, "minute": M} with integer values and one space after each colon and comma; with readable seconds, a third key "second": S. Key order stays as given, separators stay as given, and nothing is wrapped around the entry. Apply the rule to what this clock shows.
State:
{"hour": 4, "minute": 32}
